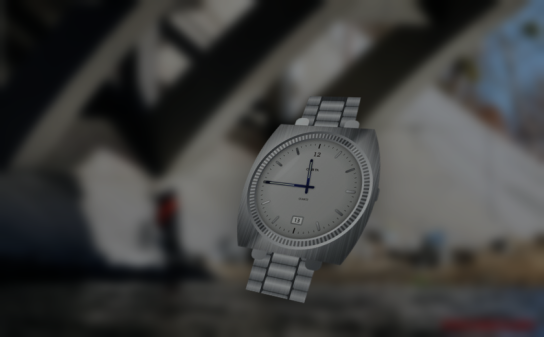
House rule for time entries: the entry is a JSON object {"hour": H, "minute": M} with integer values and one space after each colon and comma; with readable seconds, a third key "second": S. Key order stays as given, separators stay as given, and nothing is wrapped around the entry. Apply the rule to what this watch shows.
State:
{"hour": 11, "minute": 45}
